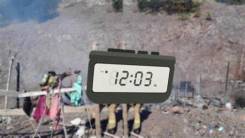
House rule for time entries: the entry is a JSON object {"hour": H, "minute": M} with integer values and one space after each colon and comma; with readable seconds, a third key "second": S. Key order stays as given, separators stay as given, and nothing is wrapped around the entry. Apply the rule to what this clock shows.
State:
{"hour": 12, "minute": 3}
